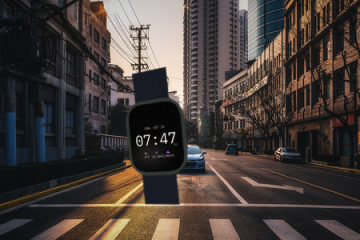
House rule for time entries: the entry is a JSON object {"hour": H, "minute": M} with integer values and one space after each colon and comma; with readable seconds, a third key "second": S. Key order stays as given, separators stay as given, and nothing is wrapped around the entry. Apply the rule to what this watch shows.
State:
{"hour": 7, "minute": 47}
